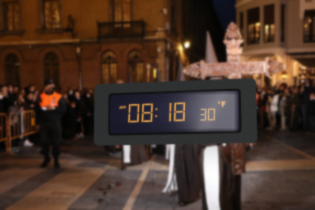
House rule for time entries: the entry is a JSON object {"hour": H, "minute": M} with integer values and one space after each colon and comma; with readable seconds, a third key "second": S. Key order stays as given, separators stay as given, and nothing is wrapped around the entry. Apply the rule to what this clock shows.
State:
{"hour": 8, "minute": 18}
